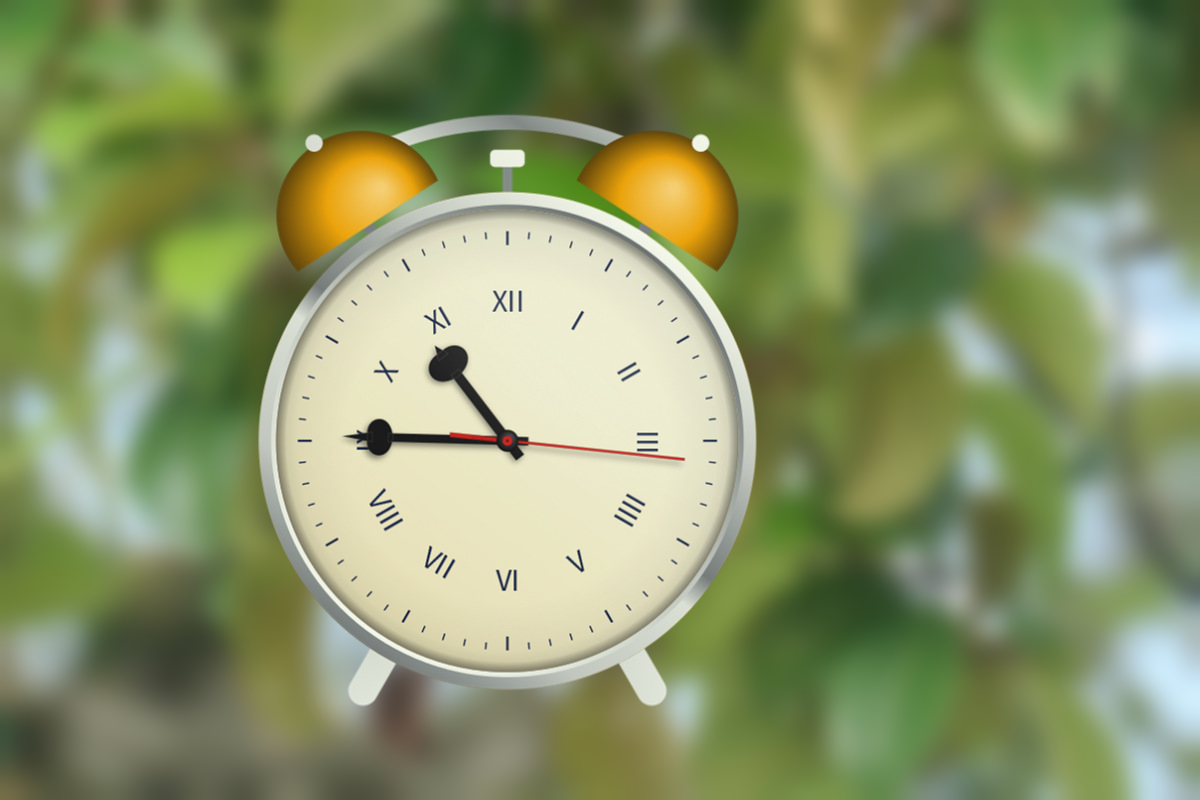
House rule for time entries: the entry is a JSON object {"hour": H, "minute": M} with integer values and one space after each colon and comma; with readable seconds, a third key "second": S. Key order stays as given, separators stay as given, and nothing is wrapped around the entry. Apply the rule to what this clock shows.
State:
{"hour": 10, "minute": 45, "second": 16}
